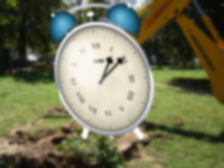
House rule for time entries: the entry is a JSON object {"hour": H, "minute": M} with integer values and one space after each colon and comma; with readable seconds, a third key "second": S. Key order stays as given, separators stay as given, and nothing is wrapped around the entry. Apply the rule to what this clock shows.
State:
{"hour": 1, "minute": 9}
